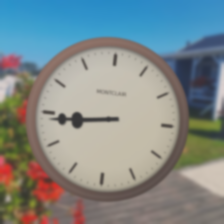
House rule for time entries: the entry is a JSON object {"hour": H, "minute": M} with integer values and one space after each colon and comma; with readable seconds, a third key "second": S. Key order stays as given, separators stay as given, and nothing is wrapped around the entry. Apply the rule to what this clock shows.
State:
{"hour": 8, "minute": 44}
